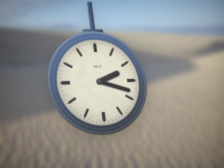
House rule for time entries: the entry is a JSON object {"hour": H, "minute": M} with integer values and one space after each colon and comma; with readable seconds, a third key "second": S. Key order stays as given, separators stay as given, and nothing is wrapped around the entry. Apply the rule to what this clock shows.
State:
{"hour": 2, "minute": 18}
